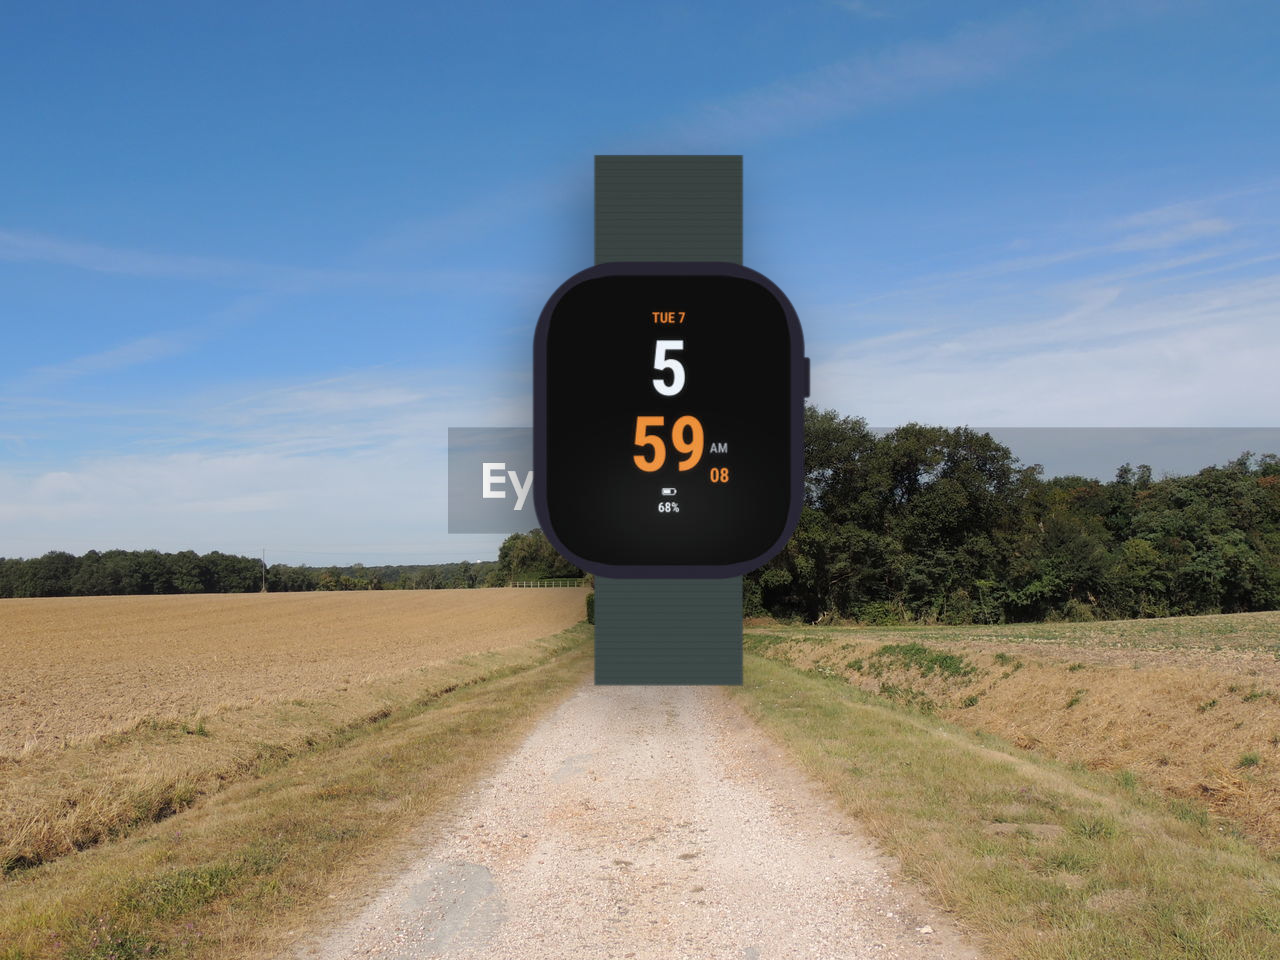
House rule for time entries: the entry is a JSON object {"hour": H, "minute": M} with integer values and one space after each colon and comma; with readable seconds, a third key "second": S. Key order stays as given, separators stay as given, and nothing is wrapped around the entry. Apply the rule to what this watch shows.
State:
{"hour": 5, "minute": 59, "second": 8}
